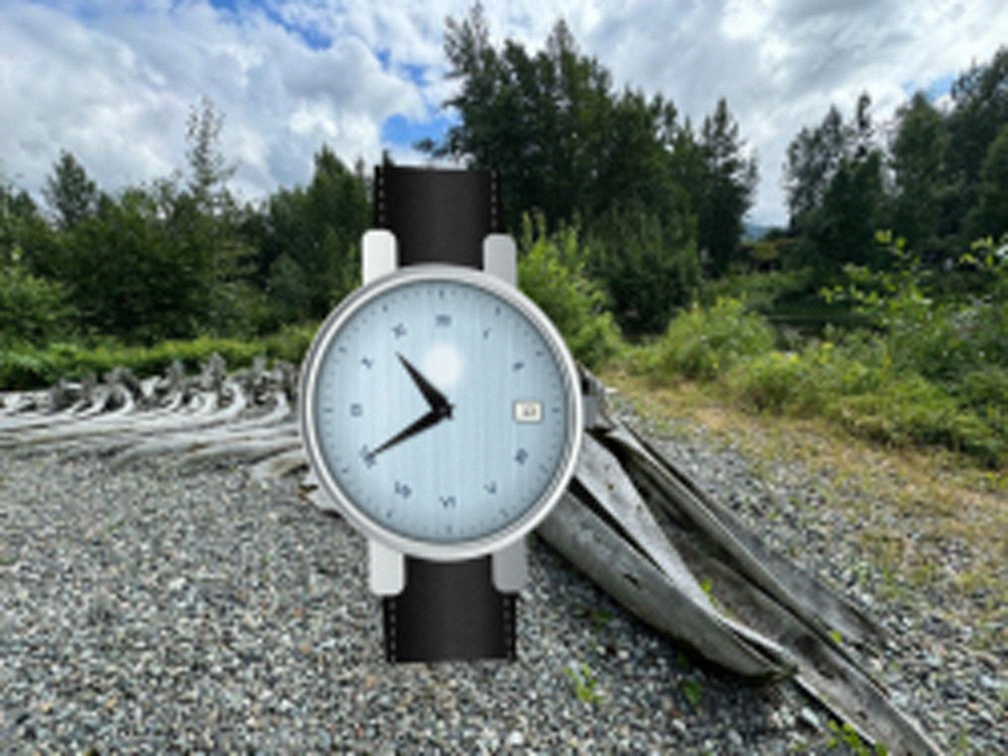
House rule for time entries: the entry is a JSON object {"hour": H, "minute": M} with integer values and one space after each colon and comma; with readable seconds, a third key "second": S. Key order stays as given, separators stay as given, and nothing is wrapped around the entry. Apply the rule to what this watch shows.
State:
{"hour": 10, "minute": 40}
